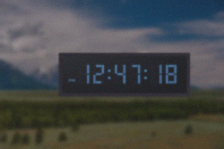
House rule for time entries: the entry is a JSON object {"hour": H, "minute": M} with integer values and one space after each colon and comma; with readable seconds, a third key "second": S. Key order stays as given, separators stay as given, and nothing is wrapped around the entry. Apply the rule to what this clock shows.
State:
{"hour": 12, "minute": 47, "second": 18}
